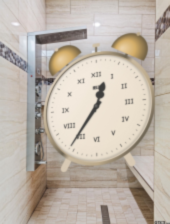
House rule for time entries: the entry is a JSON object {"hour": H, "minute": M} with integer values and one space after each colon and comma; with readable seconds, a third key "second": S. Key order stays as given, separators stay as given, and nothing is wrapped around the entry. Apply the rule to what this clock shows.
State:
{"hour": 12, "minute": 36}
